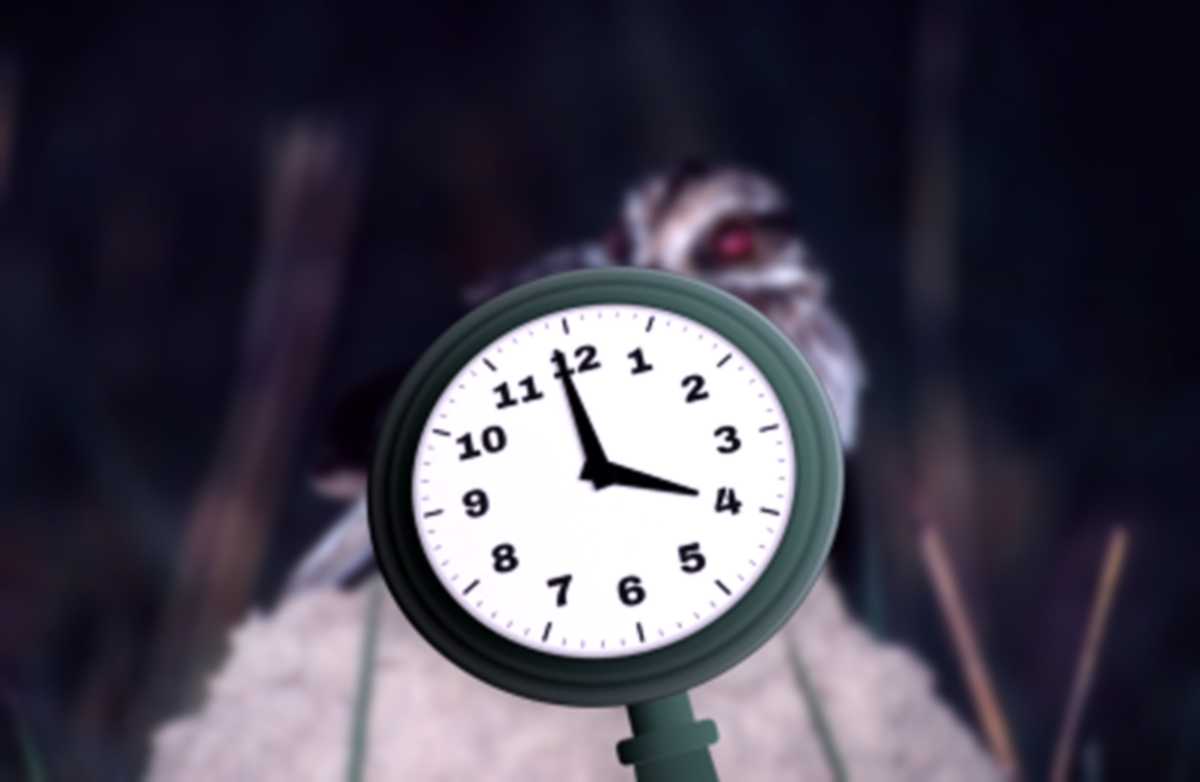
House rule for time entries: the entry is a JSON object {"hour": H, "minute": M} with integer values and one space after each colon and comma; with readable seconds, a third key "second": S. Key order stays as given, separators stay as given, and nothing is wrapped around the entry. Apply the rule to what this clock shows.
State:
{"hour": 3, "minute": 59}
